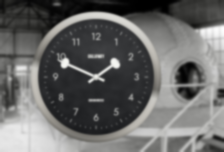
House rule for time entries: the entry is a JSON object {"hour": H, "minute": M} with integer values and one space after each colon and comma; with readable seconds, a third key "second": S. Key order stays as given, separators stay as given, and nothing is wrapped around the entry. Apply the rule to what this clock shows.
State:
{"hour": 1, "minute": 49}
